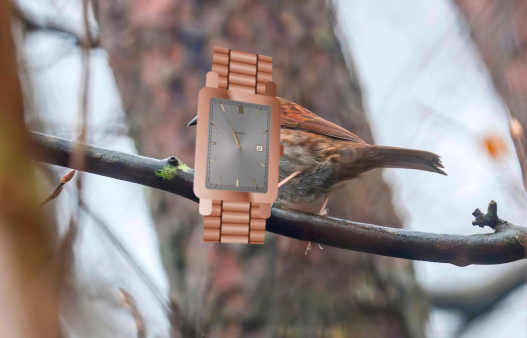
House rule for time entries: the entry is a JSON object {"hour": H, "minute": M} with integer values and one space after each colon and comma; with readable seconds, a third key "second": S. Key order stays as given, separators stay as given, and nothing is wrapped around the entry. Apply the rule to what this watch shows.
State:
{"hour": 10, "minute": 55}
